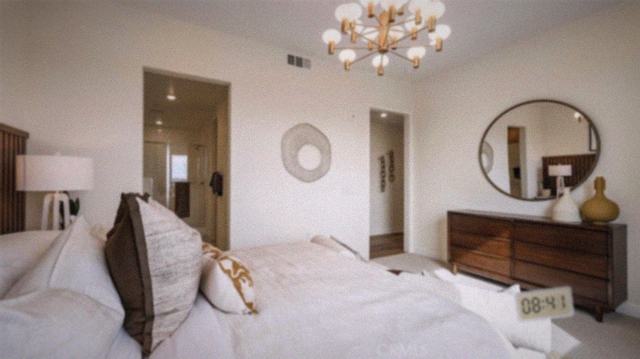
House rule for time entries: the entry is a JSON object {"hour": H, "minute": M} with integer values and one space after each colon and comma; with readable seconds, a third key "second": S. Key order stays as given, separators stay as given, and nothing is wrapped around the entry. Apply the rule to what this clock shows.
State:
{"hour": 8, "minute": 41}
